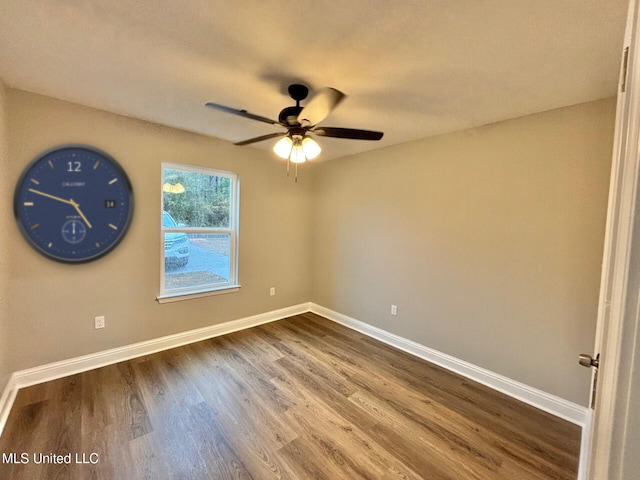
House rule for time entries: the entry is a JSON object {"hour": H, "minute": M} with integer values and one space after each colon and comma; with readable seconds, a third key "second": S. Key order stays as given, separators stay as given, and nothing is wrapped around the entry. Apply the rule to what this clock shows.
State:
{"hour": 4, "minute": 48}
